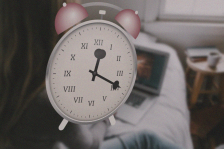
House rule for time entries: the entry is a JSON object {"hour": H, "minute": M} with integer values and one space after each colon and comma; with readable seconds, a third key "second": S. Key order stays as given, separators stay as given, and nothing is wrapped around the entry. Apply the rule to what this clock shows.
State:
{"hour": 12, "minute": 19}
